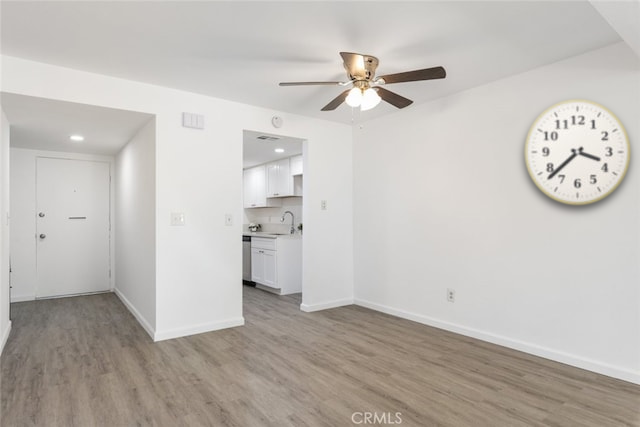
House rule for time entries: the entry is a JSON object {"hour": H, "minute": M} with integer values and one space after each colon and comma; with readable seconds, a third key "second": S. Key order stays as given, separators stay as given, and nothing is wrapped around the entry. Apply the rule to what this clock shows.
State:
{"hour": 3, "minute": 38}
